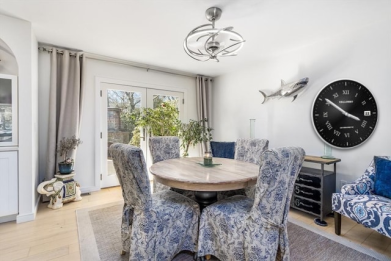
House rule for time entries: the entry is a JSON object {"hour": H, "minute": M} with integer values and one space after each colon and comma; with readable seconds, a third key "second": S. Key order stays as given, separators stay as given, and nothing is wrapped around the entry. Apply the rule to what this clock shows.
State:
{"hour": 3, "minute": 51}
